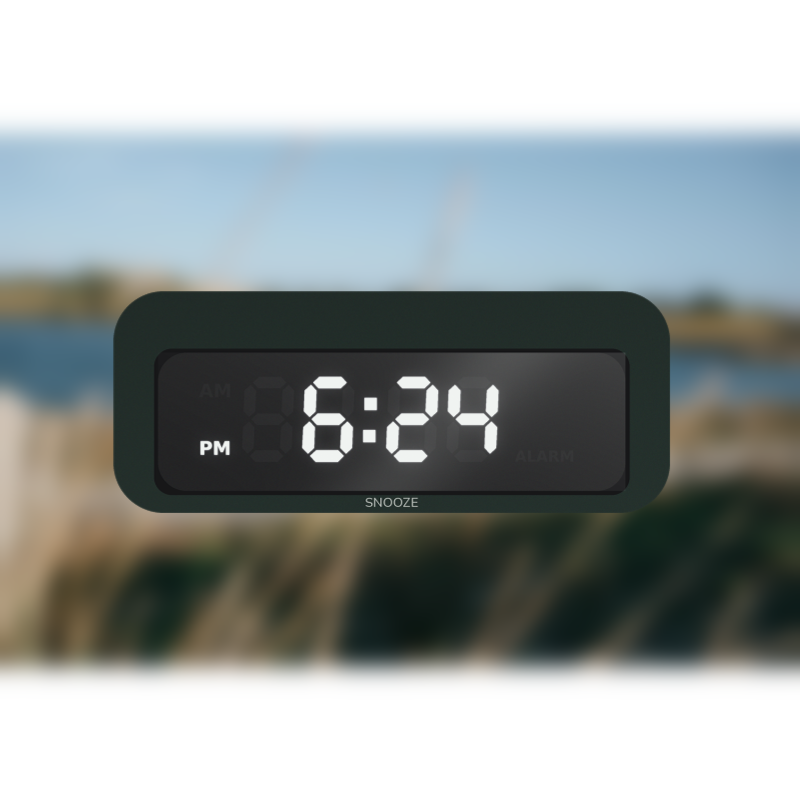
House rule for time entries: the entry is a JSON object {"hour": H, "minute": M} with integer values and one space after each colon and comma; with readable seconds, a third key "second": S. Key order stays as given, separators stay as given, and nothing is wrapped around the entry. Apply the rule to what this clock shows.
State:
{"hour": 6, "minute": 24}
